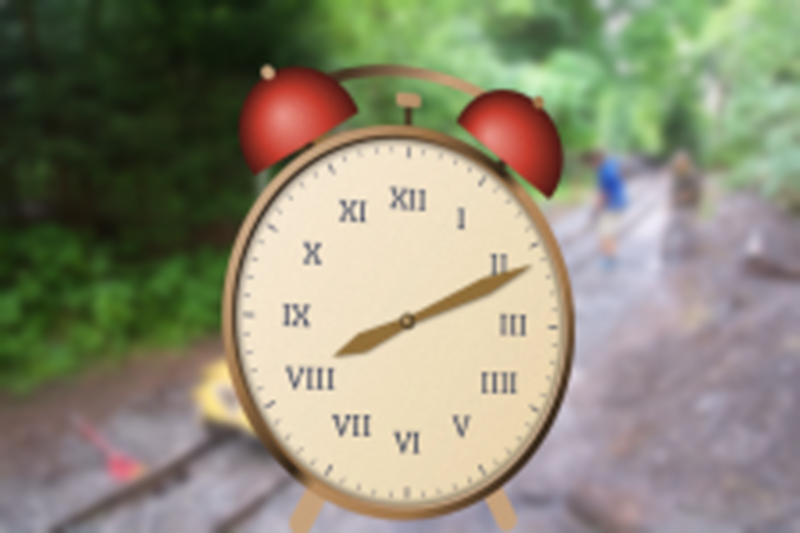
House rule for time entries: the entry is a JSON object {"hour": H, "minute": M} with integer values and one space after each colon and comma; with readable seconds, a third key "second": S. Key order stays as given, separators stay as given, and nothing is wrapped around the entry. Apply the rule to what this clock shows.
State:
{"hour": 8, "minute": 11}
